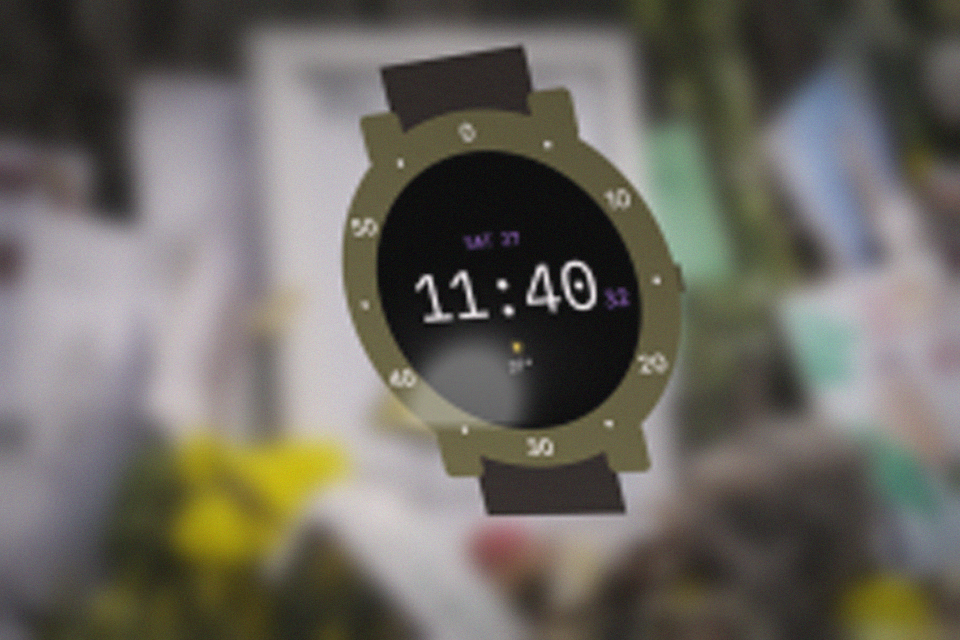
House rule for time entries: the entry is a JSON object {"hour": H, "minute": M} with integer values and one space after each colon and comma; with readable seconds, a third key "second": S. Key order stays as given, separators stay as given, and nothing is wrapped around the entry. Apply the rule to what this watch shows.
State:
{"hour": 11, "minute": 40}
